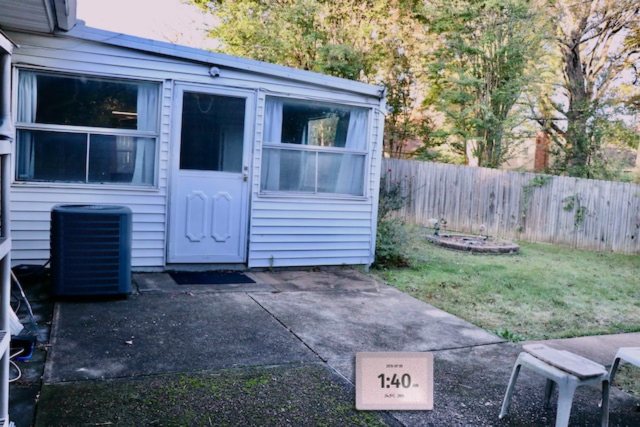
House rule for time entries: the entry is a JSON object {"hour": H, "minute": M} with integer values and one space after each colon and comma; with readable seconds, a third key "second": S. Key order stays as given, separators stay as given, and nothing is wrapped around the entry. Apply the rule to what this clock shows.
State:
{"hour": 1, "minute": 40}
